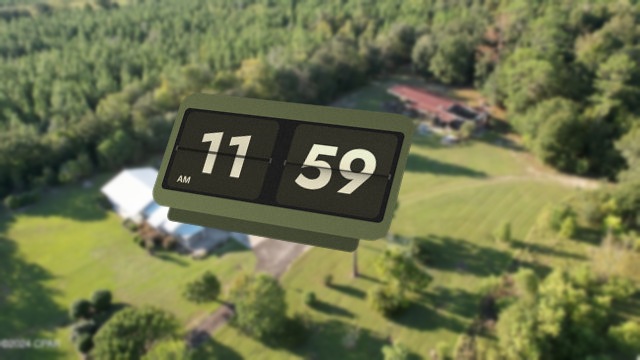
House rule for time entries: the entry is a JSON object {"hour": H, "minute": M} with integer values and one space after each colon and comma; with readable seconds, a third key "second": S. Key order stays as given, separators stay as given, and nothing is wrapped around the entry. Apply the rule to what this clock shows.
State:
{"hour": 11, "minute": 59}
